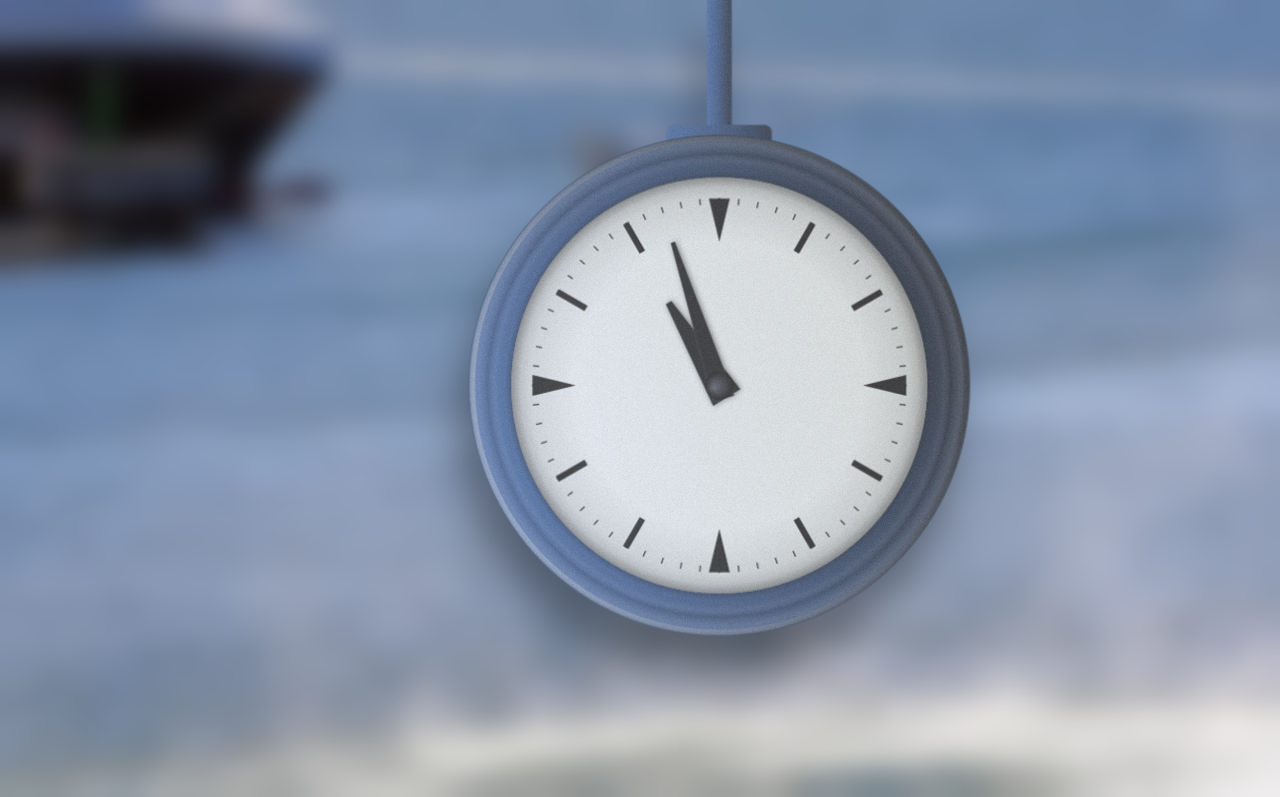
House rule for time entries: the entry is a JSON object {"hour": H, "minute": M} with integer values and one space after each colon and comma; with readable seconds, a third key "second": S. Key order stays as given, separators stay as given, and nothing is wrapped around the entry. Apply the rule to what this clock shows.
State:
{"hour": 10, "minute": 57}
